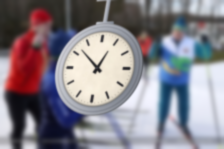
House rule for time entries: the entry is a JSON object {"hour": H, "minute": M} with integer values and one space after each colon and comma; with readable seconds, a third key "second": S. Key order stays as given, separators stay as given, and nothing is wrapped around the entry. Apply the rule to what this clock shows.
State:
{"hour": 12, "minute": 52}
